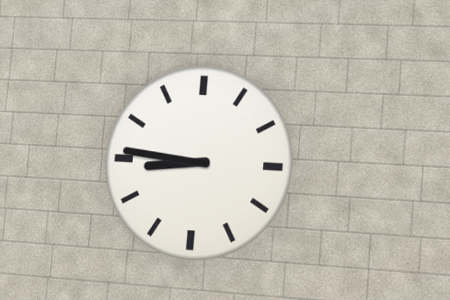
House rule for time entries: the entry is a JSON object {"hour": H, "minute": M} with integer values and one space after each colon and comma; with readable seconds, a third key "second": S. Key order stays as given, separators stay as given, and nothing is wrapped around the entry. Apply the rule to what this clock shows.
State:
{"hour": 8, "minute": 46}
